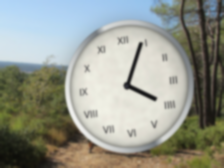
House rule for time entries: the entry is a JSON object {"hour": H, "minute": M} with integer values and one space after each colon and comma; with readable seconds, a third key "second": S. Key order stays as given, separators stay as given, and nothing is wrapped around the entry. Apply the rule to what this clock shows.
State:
{"hour": 4, "minute": 4}
